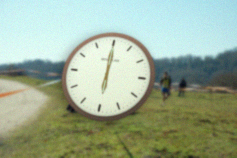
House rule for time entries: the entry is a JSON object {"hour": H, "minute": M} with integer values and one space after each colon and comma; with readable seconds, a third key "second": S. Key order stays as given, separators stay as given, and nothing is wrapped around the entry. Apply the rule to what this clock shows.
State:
{"hour": 6, "minute": 0}
